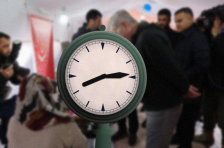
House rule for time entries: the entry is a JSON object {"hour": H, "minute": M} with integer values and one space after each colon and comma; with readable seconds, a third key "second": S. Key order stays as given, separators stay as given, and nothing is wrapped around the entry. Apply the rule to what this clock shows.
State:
{"hour": 8, "minute": 14}
